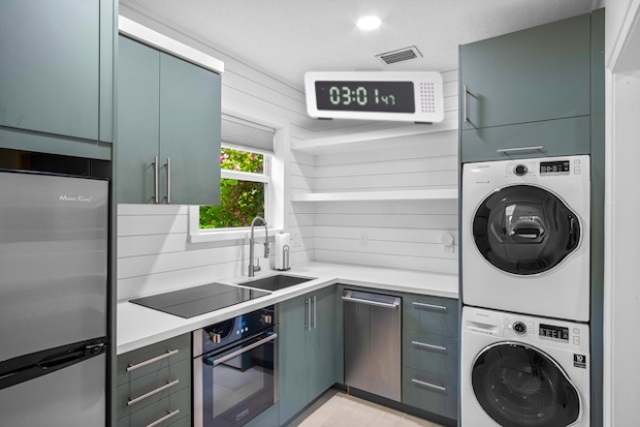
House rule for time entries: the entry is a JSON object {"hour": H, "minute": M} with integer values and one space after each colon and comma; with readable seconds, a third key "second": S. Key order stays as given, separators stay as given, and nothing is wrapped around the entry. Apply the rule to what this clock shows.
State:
{"hour": 3, "minute": 1, "second": 47}
